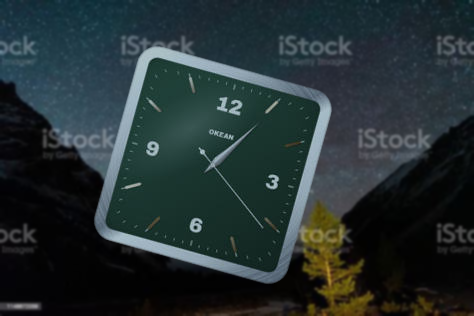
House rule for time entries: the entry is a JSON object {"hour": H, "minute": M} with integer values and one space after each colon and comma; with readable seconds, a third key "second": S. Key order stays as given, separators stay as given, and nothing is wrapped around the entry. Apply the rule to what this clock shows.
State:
{"hour": 1, "minute": 5, "second": 21}
